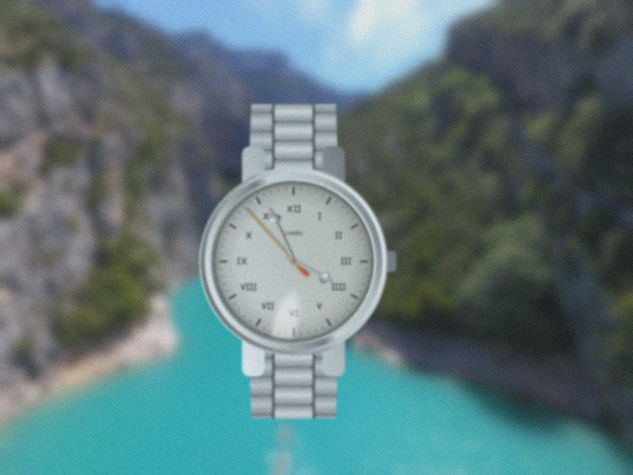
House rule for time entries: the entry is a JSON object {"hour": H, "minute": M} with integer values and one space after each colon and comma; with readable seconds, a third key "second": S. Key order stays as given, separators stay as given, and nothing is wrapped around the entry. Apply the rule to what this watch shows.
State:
{"hour": 3, "minute": 55, "second": 53}
